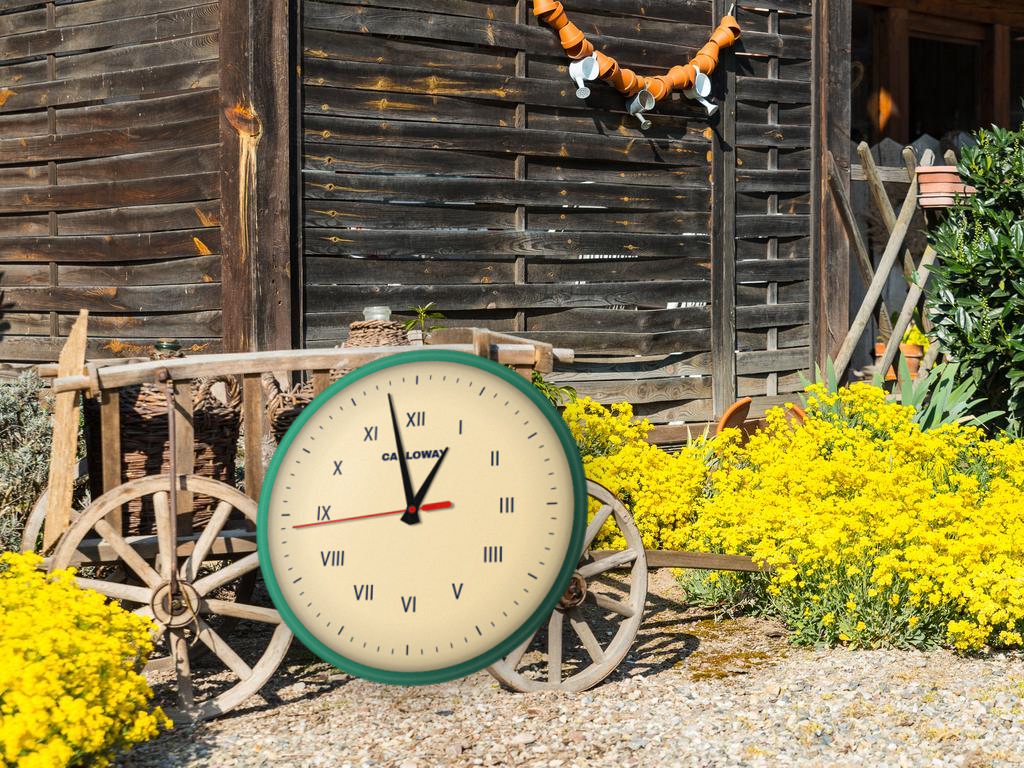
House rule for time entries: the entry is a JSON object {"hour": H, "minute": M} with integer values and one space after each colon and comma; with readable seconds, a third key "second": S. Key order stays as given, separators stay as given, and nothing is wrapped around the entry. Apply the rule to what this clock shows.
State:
{"hour": 12, "minute": 57, "second": 44}
